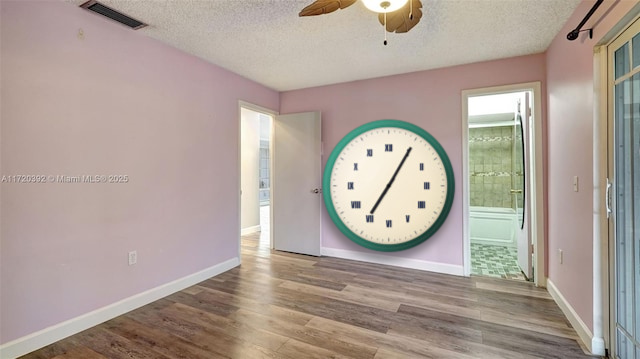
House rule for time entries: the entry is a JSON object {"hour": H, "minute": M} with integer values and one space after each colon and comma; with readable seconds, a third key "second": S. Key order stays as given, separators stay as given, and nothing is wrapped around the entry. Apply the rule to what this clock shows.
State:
{"hour": 7, "minute": 5}
